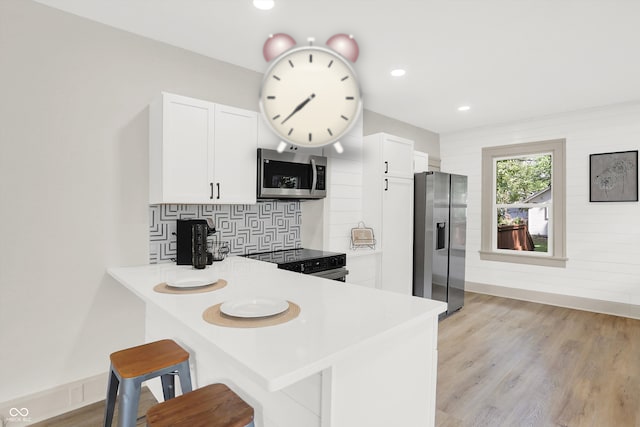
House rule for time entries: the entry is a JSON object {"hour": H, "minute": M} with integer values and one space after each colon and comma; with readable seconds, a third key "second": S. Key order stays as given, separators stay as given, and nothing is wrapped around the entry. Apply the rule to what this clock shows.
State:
{"hour": 7, "minute": 38}
